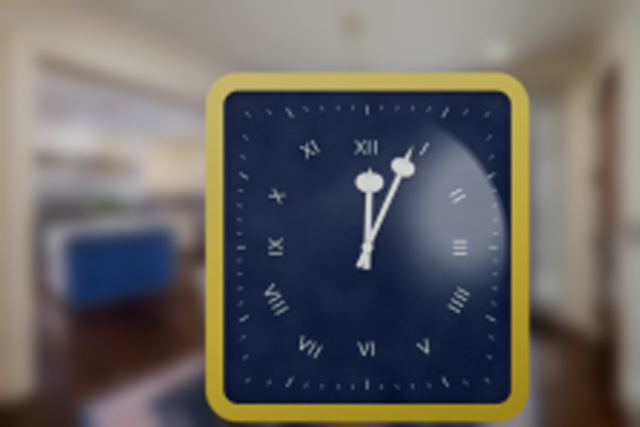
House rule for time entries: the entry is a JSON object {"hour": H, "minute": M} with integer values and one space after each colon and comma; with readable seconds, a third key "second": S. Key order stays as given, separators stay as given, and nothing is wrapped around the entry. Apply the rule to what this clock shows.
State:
{"hour": 12, "minute": 4}
